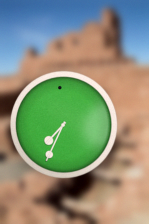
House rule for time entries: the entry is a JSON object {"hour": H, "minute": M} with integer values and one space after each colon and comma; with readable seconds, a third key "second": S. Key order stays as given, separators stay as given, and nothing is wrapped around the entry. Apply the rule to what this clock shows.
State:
{"hour": 7, "minute": 35}
